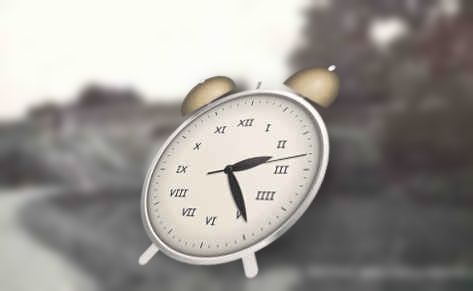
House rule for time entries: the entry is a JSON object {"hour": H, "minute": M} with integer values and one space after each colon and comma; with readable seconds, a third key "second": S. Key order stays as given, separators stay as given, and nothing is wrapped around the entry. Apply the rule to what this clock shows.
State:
{"hour": 2, "minute": 24, "second": 13}
